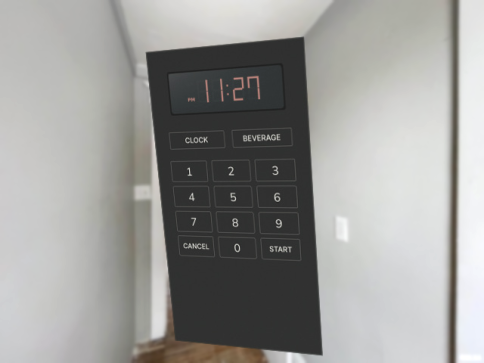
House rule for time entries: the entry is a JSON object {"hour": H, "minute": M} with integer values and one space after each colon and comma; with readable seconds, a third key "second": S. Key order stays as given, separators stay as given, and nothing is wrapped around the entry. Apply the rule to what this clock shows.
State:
{"hour": 11, "minute": 27}
